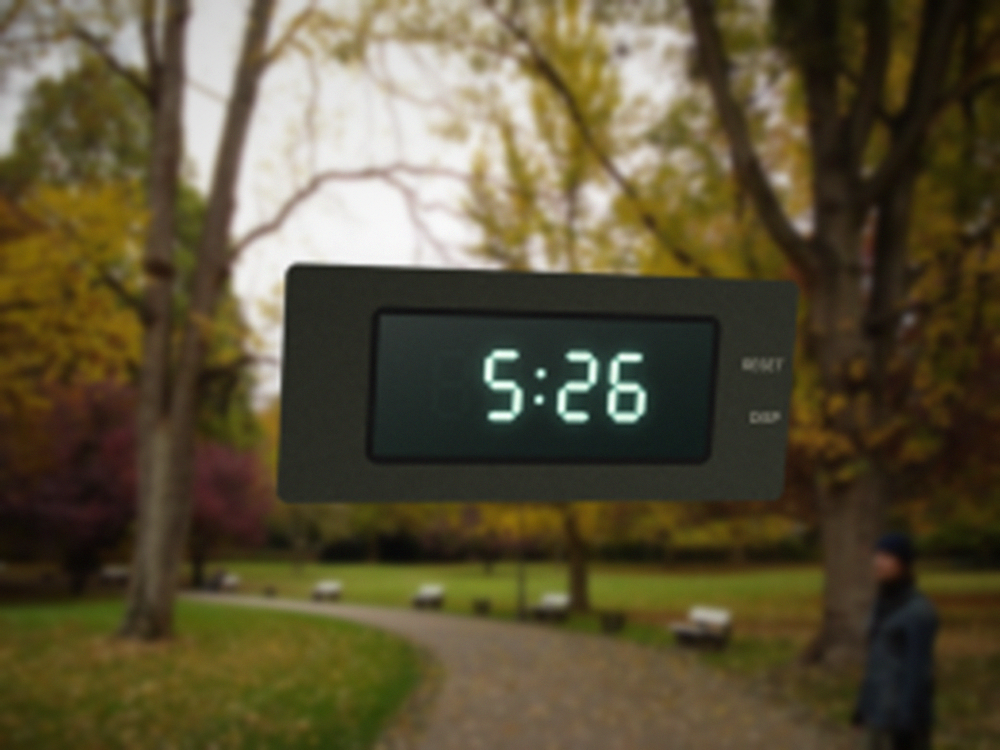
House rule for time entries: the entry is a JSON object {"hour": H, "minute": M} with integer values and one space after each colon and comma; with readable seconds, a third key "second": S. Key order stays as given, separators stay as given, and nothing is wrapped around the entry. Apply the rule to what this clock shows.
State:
{"hour": 5, "minute": 26}
